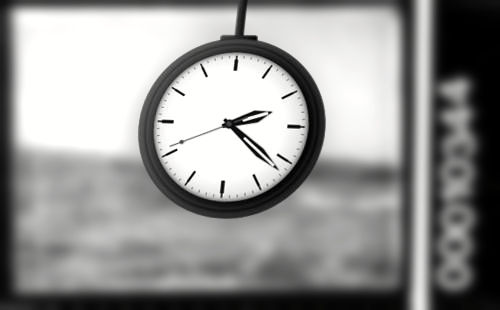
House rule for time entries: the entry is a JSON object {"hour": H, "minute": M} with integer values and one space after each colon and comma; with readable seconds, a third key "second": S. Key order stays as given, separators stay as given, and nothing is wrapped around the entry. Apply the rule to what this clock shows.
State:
{"hour": 2, "minute": 21, "second": 41}
